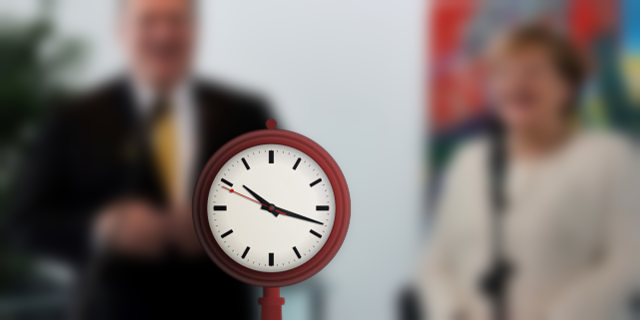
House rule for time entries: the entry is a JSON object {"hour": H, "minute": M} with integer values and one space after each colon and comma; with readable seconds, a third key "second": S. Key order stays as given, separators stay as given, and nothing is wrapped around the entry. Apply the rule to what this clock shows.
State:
{"hour": 10, "minute": 17, "second": 49}
